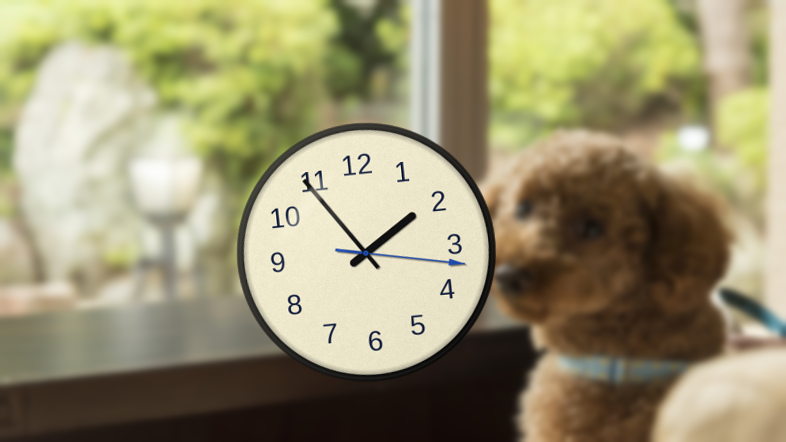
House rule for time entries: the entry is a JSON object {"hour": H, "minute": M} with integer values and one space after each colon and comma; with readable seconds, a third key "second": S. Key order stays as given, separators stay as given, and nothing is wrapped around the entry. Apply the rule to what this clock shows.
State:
{"hour": 1, "minute": 54, "second": 17}
